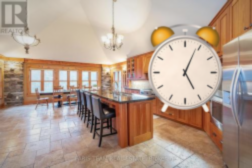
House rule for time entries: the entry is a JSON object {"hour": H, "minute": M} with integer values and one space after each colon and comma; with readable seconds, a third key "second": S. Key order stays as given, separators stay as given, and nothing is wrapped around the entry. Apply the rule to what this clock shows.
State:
{"hour": 5, "minute": 4}
